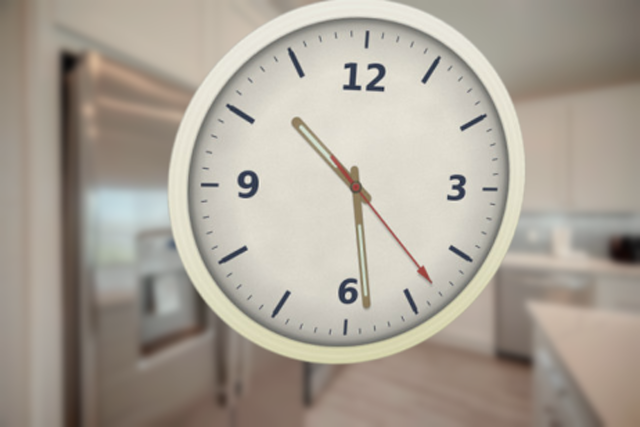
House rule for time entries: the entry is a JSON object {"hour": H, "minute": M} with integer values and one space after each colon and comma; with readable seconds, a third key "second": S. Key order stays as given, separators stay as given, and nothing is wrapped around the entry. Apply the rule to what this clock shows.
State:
{"hour": 10, "minute": 28, "second": 23}
